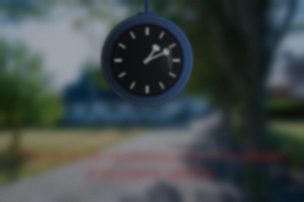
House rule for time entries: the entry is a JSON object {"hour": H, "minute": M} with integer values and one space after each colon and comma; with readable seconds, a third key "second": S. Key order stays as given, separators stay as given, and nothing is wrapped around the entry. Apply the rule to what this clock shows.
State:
{"hour": 1, "minute": 11}
